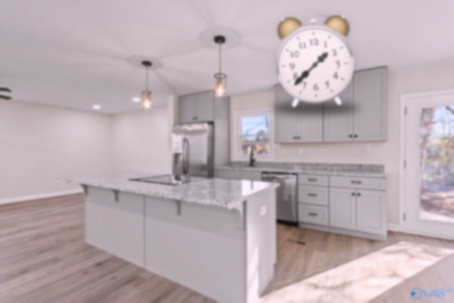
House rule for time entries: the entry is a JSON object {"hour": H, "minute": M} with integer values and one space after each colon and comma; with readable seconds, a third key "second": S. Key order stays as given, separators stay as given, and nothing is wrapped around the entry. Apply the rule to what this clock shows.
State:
{"hour": 1, "minute": 38}
